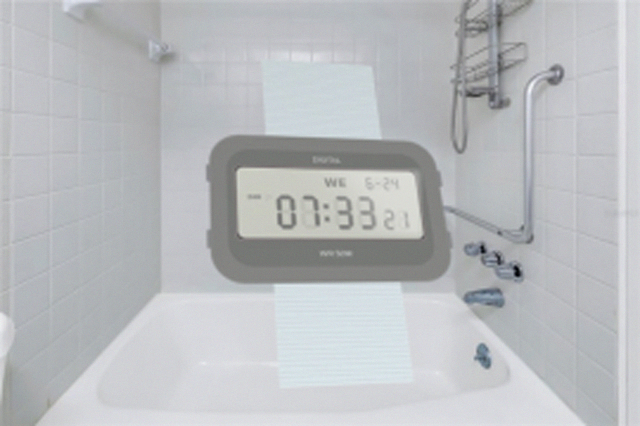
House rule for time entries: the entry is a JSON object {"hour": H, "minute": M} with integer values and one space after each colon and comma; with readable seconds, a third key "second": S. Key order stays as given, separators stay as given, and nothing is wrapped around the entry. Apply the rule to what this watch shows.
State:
{"hour": 7, "minute": 33, "second": 21}
